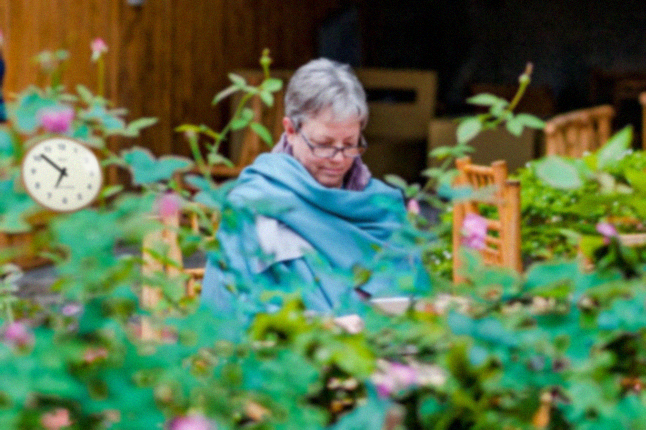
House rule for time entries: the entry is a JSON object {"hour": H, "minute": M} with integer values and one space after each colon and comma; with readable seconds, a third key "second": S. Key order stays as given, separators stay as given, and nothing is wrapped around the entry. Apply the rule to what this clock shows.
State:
{"hour": 6, "minute": 52}
